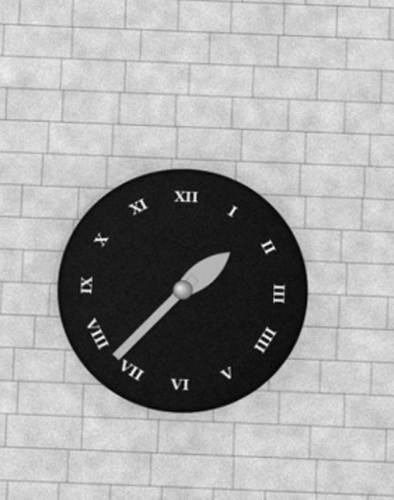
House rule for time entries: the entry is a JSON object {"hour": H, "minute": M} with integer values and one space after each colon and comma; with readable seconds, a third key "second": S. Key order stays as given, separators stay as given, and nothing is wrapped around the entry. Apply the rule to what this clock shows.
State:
{"hour": 1, "minute": 37}
